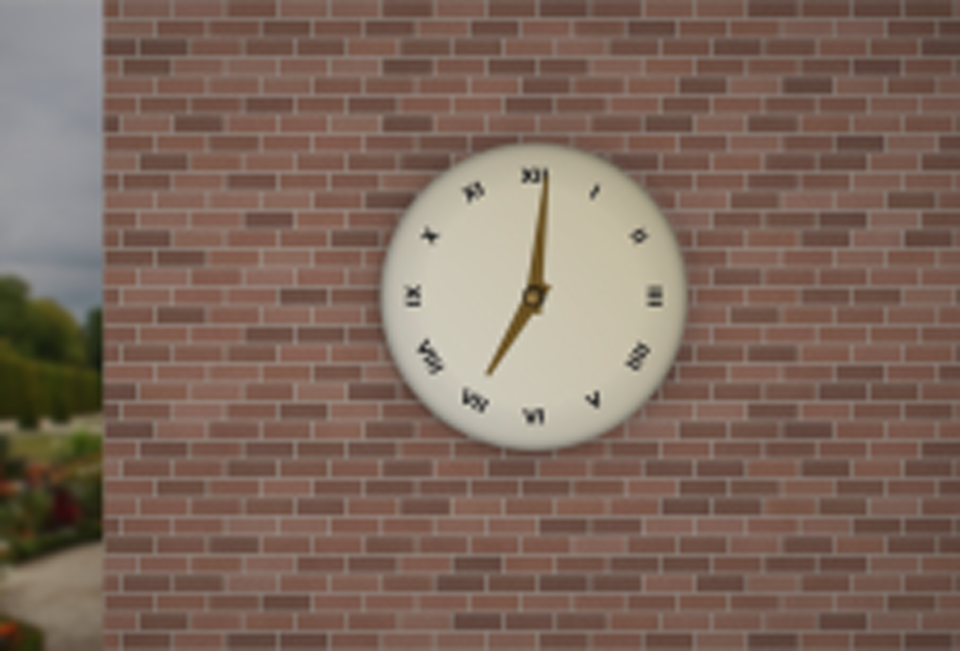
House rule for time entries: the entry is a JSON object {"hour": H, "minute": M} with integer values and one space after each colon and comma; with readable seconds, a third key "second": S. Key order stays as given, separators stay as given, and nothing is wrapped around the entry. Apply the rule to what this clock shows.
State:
{"hour": 7, "minute": 1}
